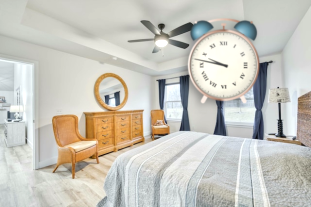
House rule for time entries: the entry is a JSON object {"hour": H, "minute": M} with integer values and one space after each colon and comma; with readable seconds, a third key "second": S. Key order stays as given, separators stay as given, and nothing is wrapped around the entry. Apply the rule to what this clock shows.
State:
{"hour": 9, "minute": 47}
